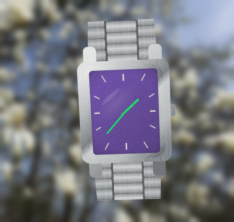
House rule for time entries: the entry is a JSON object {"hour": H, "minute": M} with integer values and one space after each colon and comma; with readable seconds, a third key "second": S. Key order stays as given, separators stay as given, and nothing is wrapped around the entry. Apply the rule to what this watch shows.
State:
{"hour": 1, "minute": 37}
